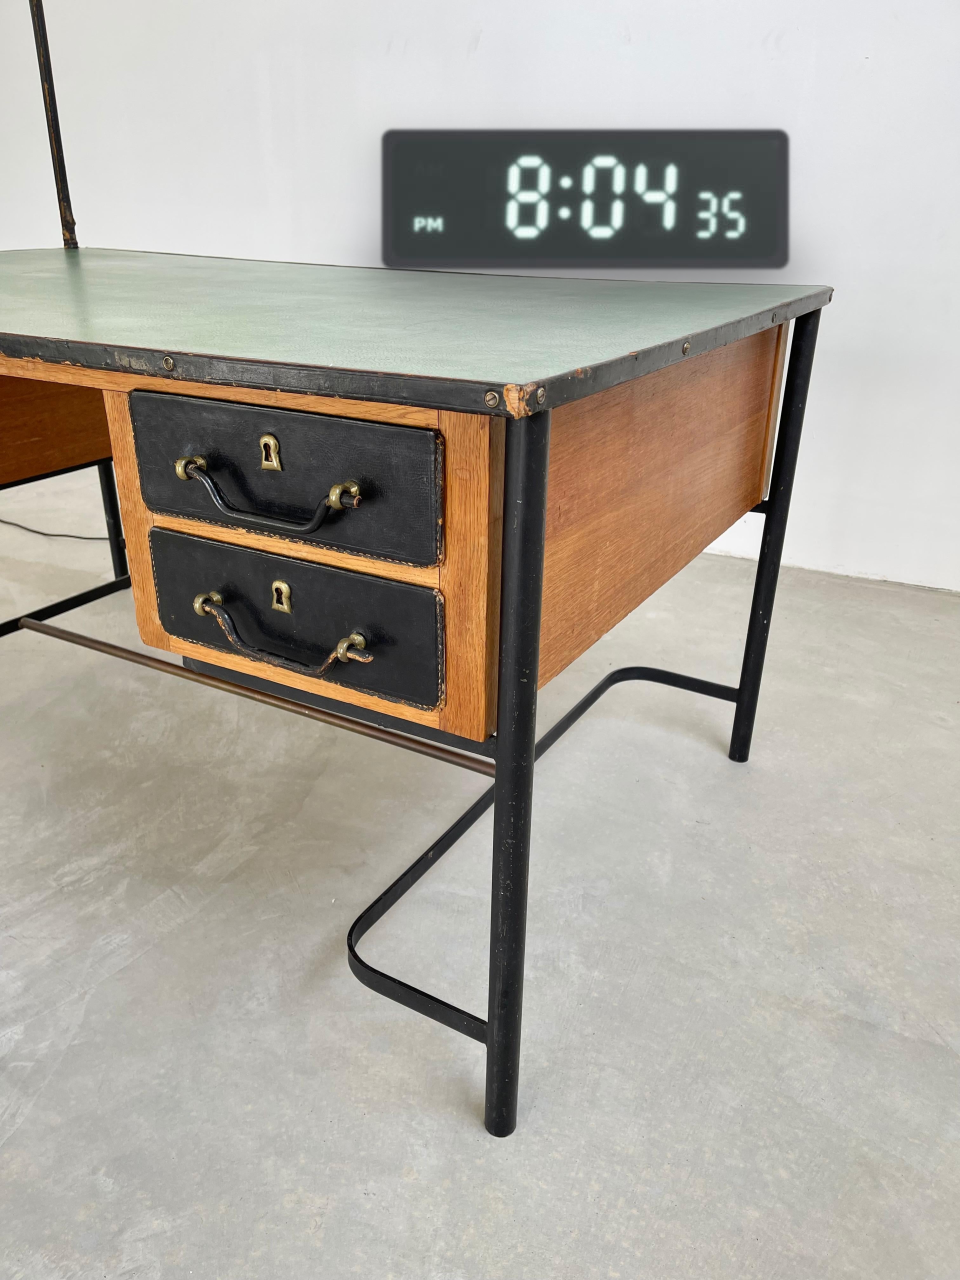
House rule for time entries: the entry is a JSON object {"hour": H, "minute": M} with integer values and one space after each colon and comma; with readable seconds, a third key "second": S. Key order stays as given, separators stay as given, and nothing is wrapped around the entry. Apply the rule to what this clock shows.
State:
{"hour": 8, "minute": 4, "second": 35}
